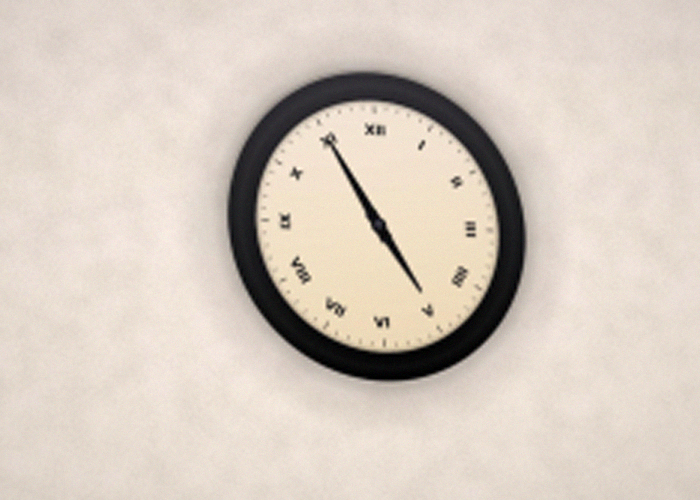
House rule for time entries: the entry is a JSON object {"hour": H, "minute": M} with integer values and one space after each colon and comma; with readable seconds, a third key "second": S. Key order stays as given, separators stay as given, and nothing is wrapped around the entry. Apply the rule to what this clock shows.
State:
{"hour": 4, "minute": 55}
